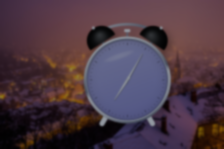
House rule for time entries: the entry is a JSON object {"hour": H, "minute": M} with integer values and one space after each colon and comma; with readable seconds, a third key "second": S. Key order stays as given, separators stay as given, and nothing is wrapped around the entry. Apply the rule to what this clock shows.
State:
{"hour": 7, "minute": 5}
